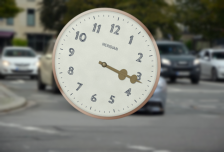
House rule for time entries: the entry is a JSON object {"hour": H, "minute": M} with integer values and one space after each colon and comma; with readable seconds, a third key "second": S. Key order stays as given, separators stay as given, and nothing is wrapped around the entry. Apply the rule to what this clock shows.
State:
{"hour": 3, "minute": 16}
